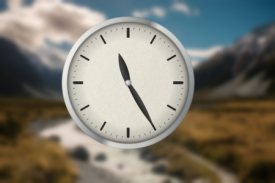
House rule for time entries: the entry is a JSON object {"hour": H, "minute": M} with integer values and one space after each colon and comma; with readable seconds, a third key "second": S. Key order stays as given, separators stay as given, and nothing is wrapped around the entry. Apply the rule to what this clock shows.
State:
{"hour": 11, "minute": 25}
